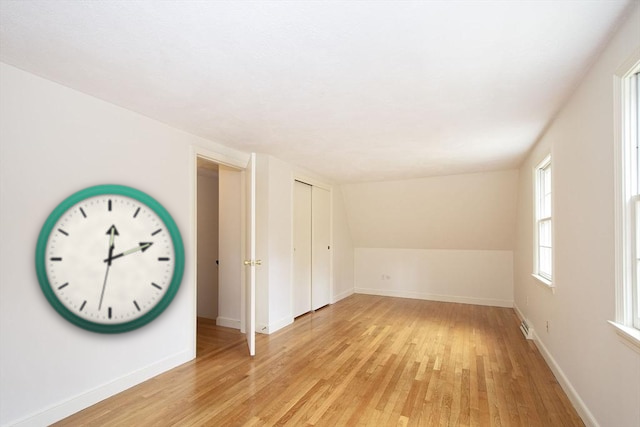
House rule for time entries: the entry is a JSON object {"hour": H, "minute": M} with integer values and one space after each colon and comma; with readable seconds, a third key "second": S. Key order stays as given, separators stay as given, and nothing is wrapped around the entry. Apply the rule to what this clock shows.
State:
{"hour": 12, "minute": 11, "second": 32}
